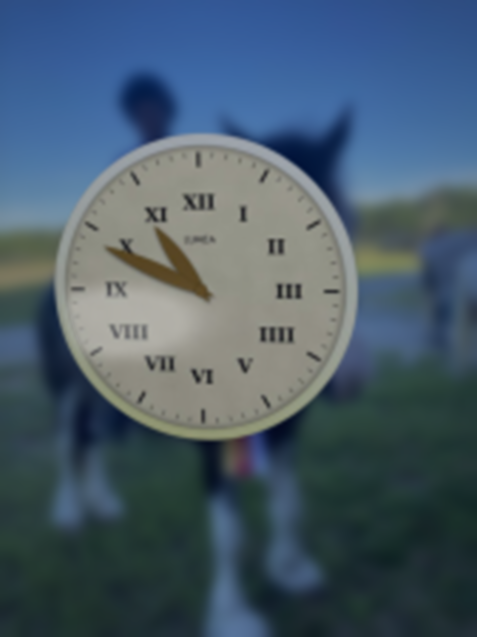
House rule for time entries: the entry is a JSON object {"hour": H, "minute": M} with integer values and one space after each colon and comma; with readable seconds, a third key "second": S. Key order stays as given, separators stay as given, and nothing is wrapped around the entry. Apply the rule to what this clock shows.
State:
{"hour": 10, "minute": 49}
